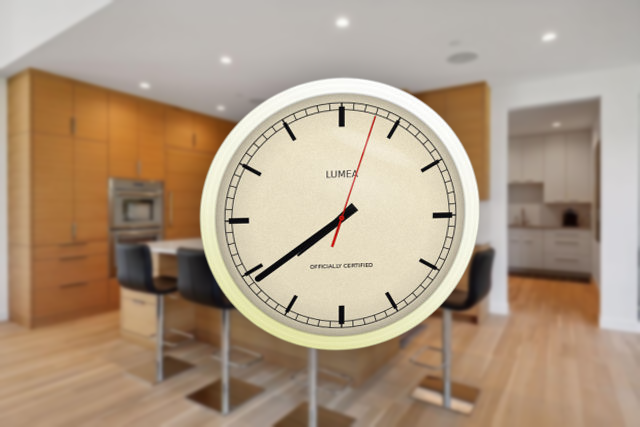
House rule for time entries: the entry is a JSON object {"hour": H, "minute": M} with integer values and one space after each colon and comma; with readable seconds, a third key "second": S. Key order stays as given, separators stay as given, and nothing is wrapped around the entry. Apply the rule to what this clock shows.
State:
{"hour": 7, "minute": 39, "second": 3}
